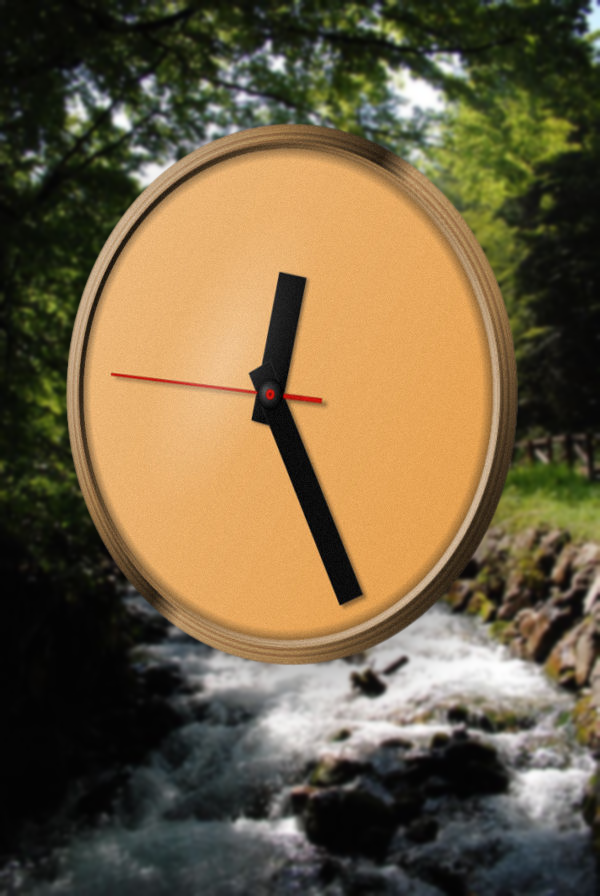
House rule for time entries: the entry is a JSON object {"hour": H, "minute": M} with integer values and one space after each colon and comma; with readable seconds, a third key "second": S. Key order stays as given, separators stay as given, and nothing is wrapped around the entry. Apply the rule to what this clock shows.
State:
{"hour": 12, "minute": 25, "second": 46}
